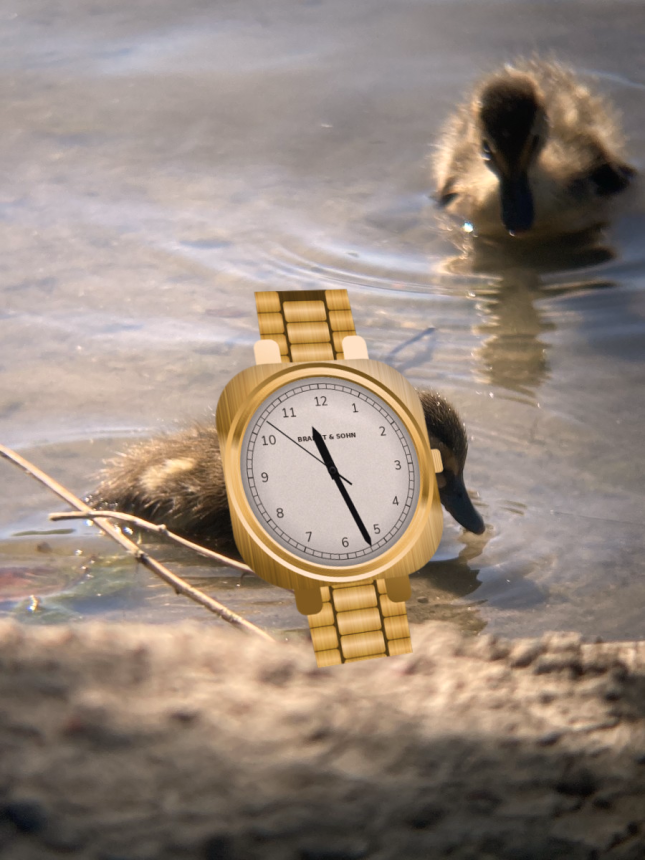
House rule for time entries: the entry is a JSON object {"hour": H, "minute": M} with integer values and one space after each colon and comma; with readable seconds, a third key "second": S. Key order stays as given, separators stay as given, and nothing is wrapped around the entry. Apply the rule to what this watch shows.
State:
{"hour": 11, "minute": 26, "second": 52}
